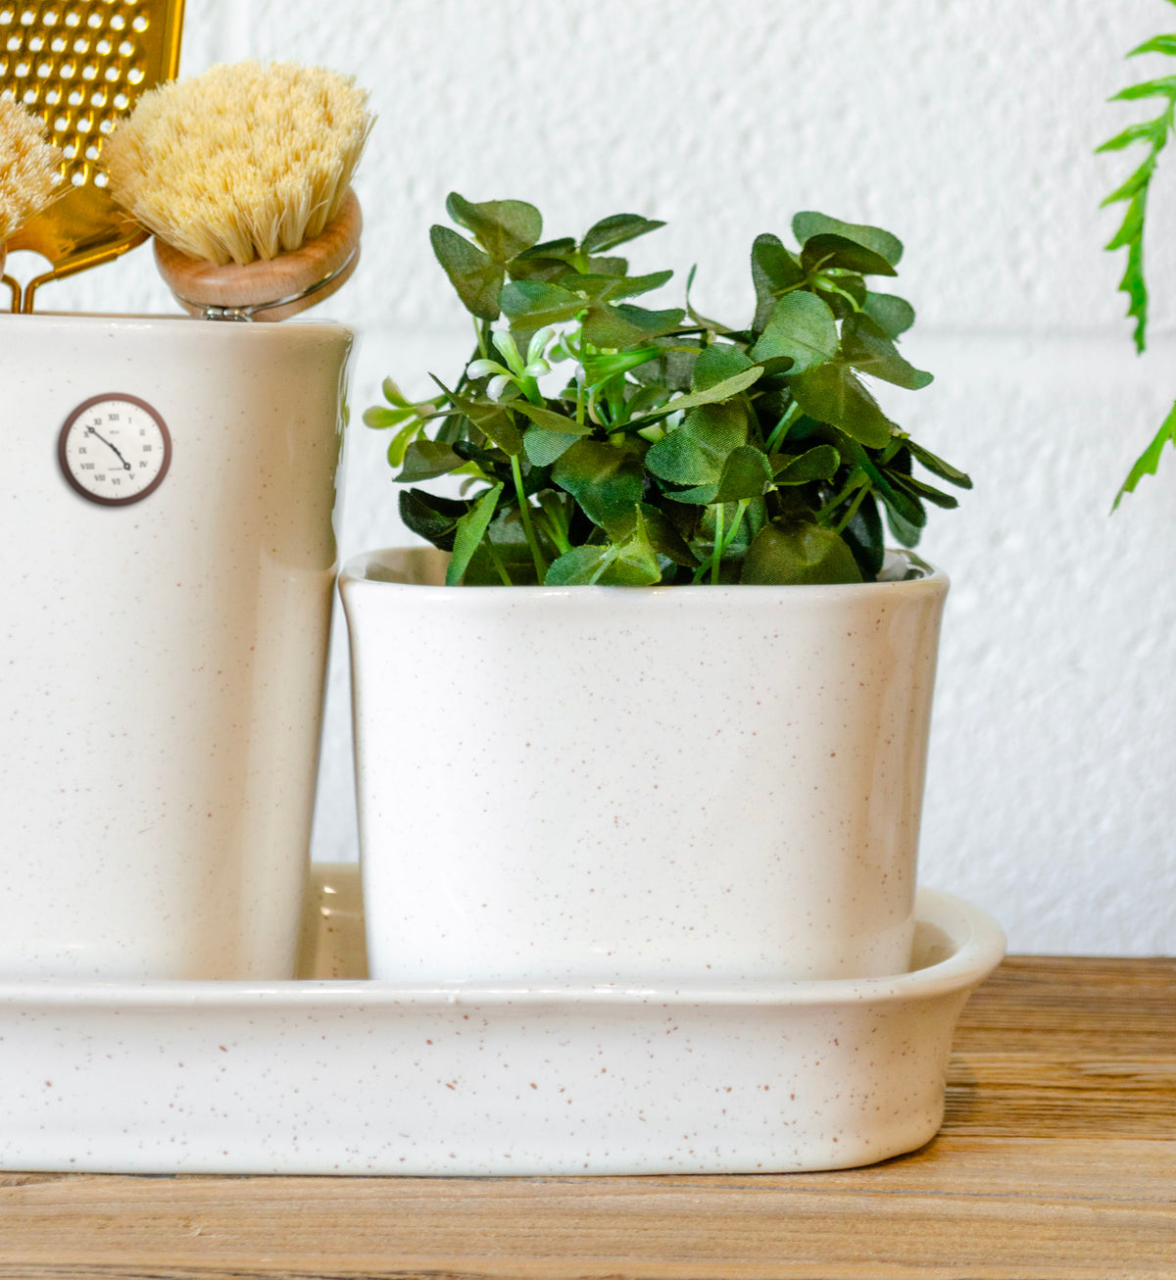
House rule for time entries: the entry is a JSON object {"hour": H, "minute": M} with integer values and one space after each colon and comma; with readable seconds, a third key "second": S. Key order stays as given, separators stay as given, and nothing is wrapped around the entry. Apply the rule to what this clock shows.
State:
{"hour": 4, "minute": 52}
